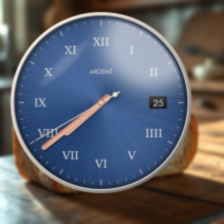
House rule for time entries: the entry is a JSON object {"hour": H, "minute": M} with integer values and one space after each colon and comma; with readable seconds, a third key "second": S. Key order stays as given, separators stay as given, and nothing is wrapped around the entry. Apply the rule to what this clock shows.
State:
{"hour": 7, "minute": 38, "second": 40}
